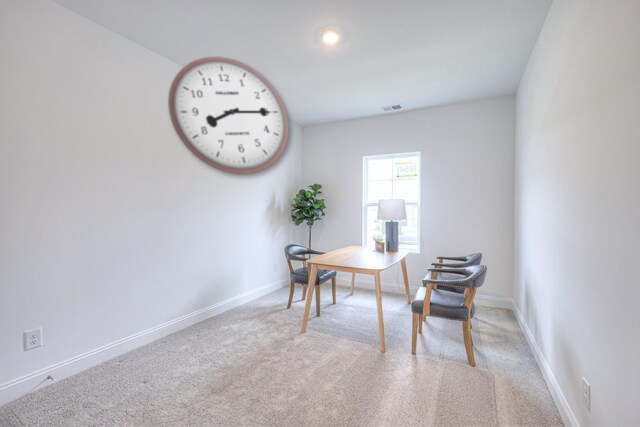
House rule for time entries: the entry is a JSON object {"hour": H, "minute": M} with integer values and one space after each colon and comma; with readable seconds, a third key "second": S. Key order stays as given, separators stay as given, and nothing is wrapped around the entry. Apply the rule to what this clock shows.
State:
{"hour": 8, "minute": 15}
